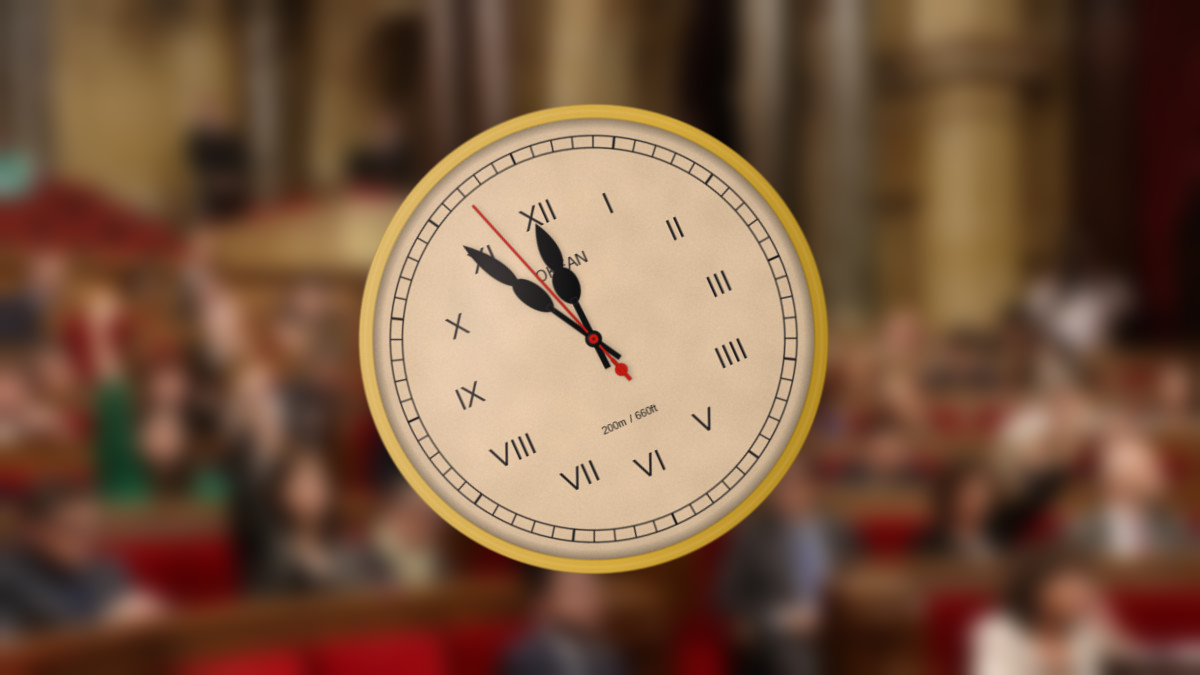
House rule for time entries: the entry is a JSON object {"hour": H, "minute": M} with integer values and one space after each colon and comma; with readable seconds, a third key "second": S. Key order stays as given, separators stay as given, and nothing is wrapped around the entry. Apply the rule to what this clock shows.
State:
{"hour": 11, "minute": 54, "second": 57}
